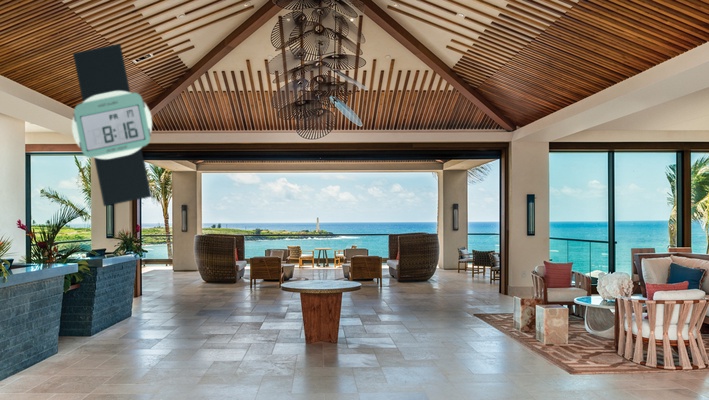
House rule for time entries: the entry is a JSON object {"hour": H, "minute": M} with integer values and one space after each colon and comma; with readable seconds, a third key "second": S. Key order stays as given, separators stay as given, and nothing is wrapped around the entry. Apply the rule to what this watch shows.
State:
{"hour": 8, "minute": 16}
